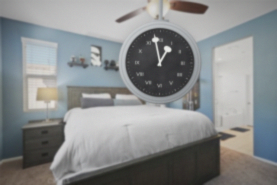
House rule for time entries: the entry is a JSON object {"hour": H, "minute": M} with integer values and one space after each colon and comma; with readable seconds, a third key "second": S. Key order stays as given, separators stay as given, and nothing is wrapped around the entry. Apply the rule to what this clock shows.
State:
{"hour": 12, "minute": 58}
